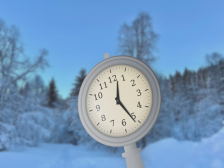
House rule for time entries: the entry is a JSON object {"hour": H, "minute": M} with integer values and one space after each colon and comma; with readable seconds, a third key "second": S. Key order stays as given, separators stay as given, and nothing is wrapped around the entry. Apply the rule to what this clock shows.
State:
{"hour": 12, "minute": 26}
